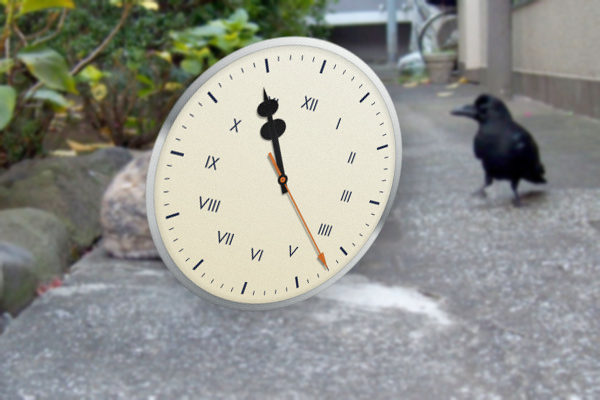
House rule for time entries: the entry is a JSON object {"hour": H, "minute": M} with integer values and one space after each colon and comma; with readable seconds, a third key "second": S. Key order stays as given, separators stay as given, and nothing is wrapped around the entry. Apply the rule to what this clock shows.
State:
{"hour": 10, "minute": 54, "second": 22}
